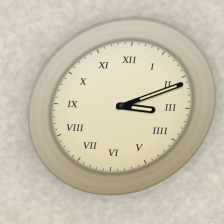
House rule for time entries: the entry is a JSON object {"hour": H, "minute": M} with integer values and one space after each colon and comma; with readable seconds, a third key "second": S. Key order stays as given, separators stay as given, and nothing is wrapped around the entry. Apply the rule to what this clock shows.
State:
{"hour": 3, "minute": 11}
